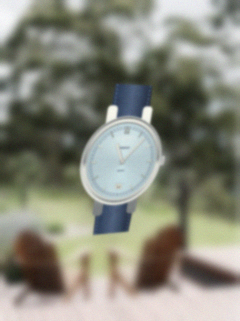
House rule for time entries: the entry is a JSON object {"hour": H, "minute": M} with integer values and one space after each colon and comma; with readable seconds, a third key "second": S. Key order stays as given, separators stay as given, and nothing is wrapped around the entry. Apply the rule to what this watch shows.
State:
{"hour": 11, "minute": 7}
